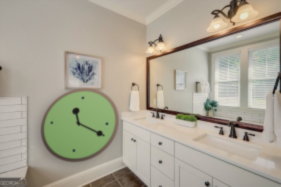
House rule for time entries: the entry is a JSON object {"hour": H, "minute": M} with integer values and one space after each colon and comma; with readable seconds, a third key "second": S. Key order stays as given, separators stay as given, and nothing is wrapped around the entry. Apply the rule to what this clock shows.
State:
{"hour": 11, "minute": 19}
